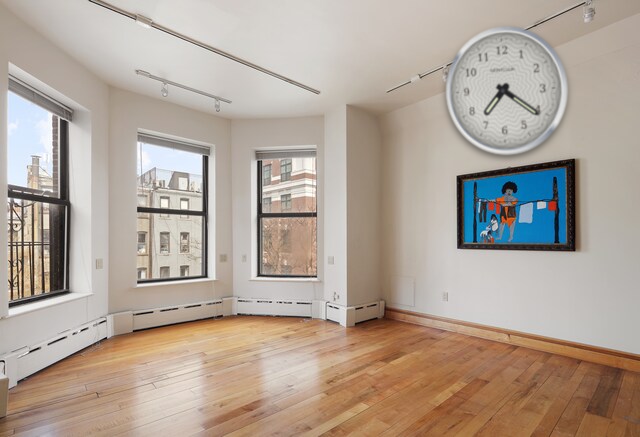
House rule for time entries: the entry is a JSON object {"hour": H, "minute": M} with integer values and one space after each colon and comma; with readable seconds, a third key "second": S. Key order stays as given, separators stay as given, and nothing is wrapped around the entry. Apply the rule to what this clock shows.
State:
{"hour": 7, "minute": 21}
